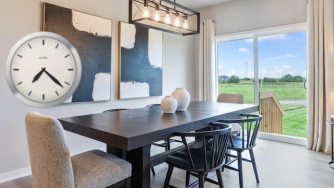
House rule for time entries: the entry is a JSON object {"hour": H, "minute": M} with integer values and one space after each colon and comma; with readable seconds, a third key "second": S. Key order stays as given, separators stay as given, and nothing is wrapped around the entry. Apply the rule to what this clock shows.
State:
{"hour": 7, "minute": 22}
